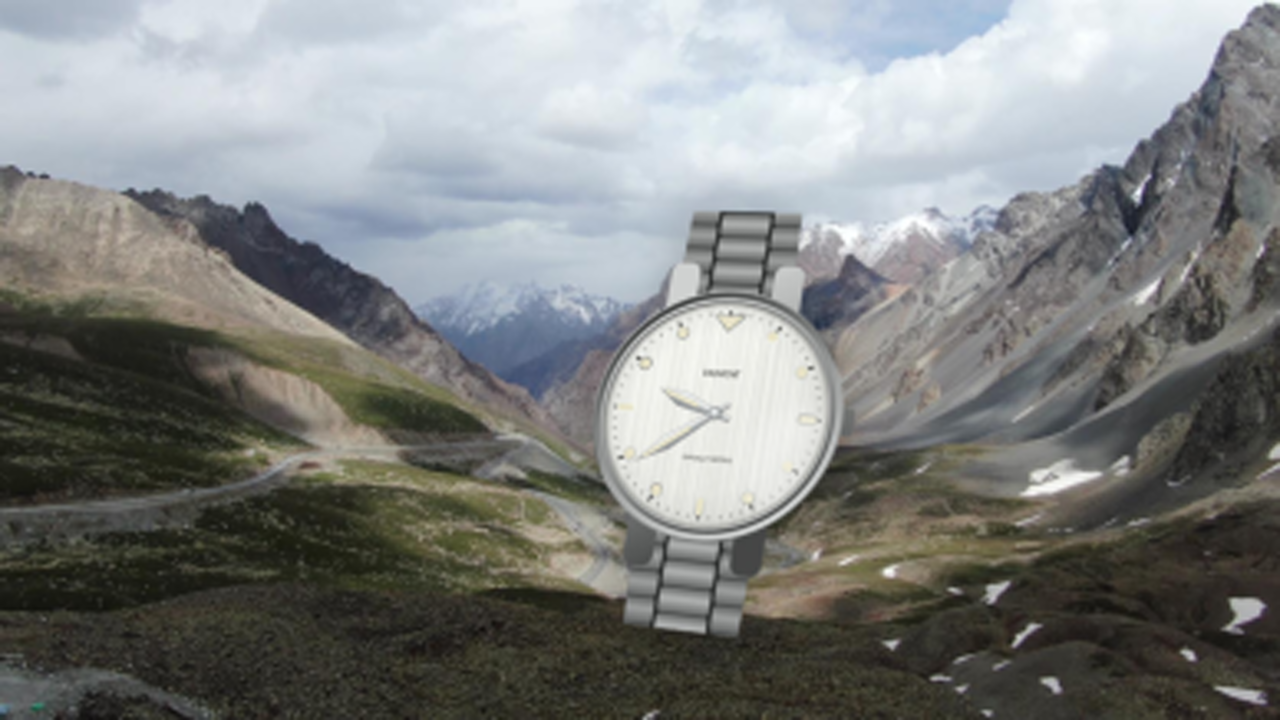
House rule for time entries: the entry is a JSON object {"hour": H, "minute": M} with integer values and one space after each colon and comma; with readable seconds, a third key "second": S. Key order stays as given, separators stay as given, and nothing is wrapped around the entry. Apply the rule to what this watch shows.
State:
{"hour": 9, "minute": 39}
